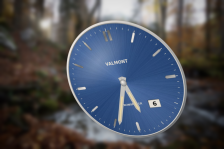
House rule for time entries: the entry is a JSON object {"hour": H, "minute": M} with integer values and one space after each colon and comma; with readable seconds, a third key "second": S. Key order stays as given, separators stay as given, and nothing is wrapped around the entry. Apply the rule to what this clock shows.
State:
{"hour": 5, "minute": 34}
